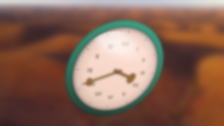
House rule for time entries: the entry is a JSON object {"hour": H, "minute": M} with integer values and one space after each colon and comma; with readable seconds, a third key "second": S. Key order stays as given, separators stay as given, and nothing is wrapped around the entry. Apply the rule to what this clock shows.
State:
{"hour": 3, "minute": 41}
